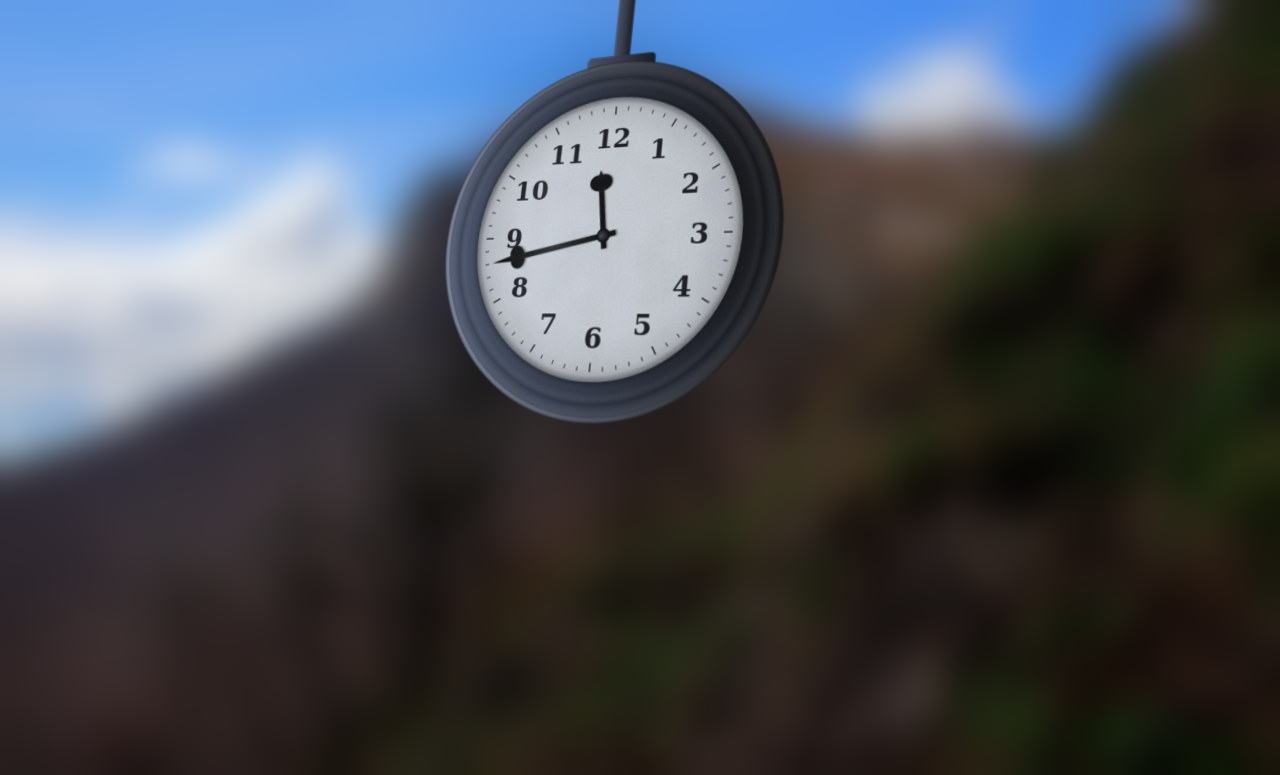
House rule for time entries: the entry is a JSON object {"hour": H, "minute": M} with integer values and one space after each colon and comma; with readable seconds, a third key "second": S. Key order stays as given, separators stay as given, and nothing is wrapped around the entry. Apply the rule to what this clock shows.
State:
{"hour": 11, "minute": 43}
